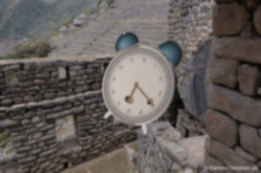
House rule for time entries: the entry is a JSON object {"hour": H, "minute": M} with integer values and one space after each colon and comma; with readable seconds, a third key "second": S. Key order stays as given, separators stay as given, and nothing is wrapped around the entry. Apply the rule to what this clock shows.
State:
{"hour": 6, "minute": 20}
